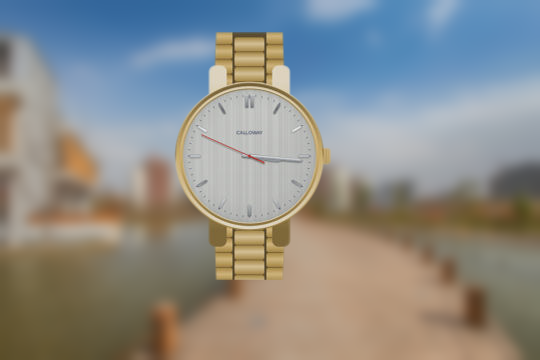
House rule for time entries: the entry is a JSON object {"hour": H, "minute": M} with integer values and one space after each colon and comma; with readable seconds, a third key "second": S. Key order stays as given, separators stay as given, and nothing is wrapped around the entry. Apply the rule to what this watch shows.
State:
{"hour": 3, "minute": 15, "second": 49}
